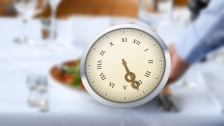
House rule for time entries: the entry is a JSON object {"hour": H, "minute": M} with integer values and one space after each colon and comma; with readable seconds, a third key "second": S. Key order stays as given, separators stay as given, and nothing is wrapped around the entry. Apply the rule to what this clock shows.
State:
{"hour": 4, "minute": 21}
